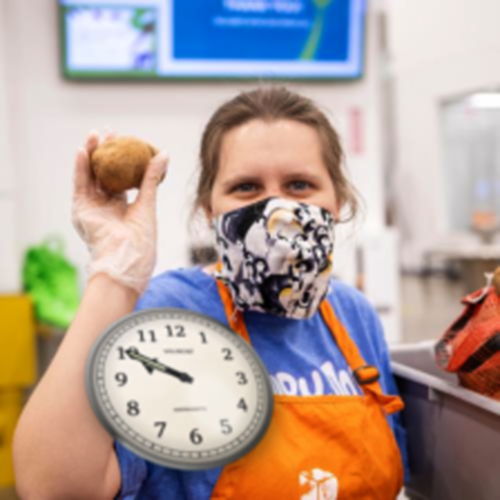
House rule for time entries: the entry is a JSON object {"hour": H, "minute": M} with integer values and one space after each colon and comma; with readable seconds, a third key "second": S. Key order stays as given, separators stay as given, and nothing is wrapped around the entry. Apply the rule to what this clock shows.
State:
{"hour": 9, "minute": 50}
